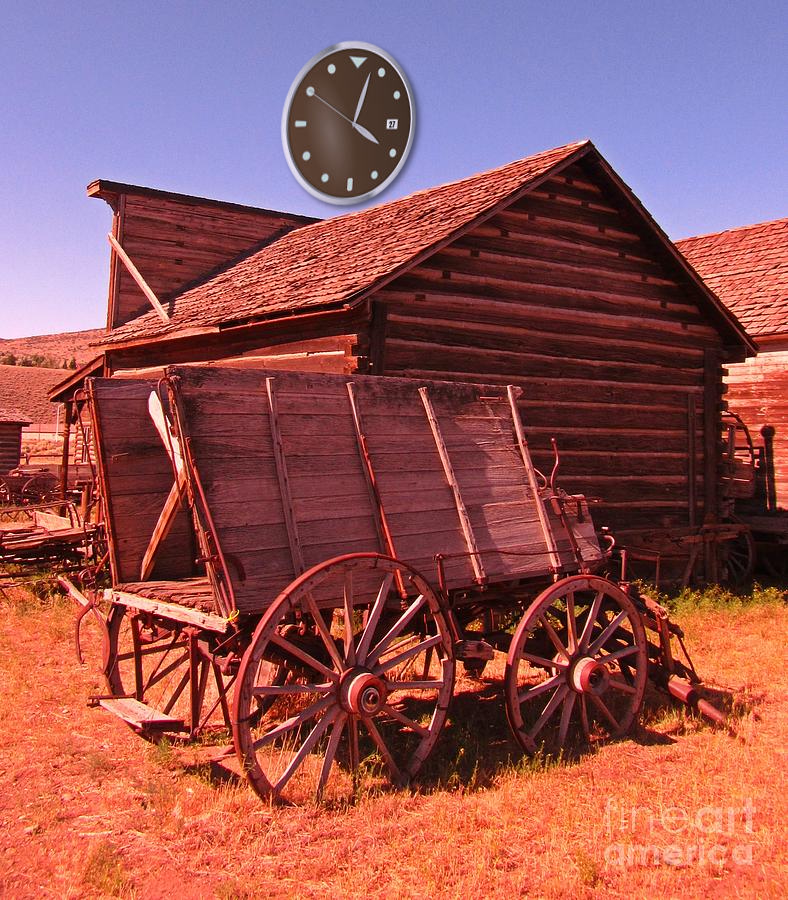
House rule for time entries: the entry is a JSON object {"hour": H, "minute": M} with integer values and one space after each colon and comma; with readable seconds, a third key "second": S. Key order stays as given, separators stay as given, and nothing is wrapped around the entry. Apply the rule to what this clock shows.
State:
{"hour": 4, "minute": 2, "second": 50}
